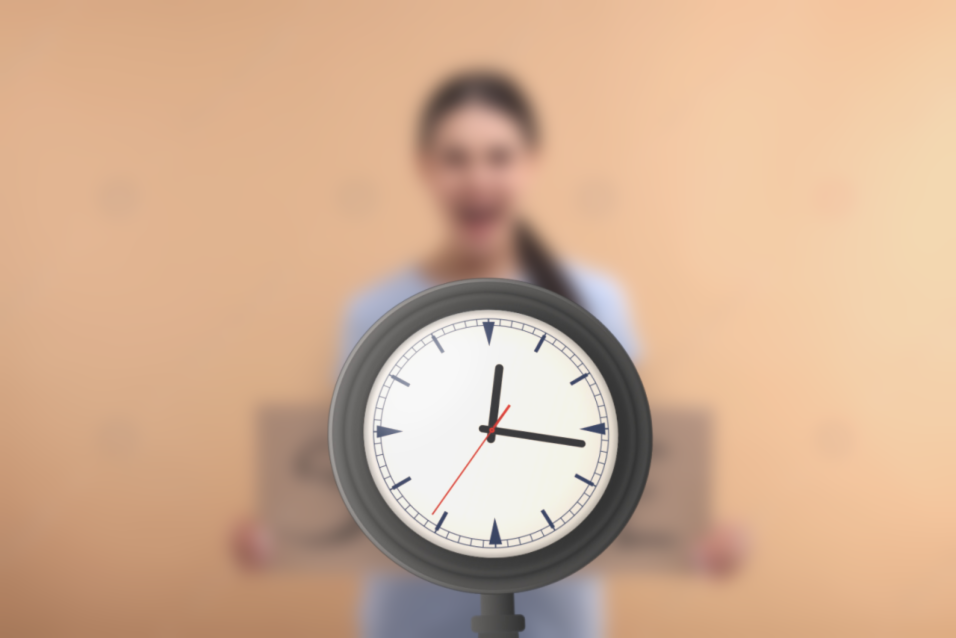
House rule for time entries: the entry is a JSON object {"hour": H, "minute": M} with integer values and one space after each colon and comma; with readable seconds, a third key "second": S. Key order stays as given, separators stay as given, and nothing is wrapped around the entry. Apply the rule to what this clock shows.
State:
{"hour": 12, "minute": 16, "second": 36}
